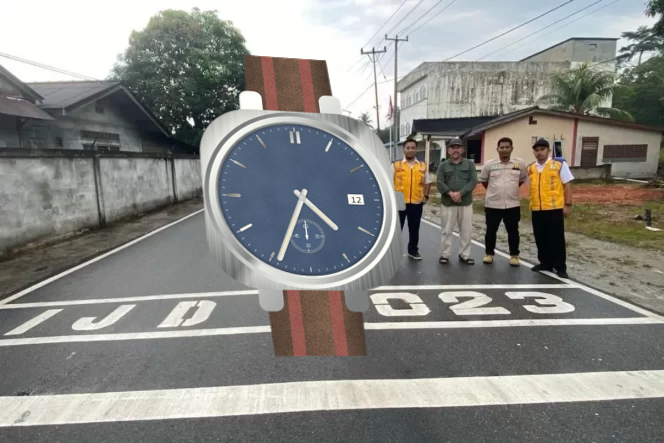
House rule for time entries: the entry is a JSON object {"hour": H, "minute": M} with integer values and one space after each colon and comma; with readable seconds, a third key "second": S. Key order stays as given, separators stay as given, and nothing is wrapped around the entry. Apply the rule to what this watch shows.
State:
{"hour": 4, "minute": 34}
